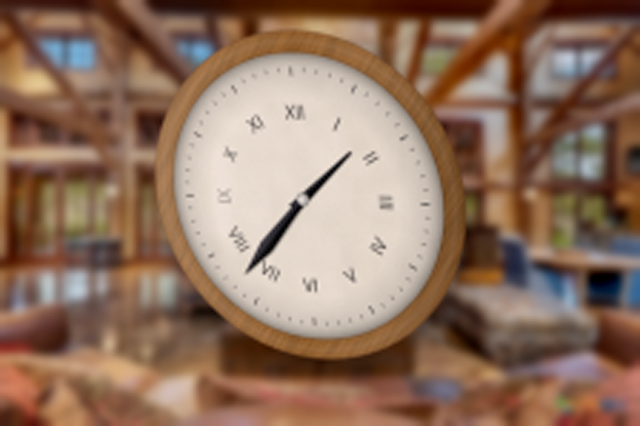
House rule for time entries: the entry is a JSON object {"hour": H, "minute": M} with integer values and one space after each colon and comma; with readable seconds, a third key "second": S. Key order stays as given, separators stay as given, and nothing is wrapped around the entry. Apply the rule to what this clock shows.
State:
{"hour": 1, "minute": 37}
